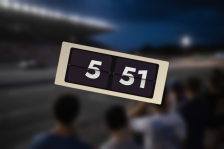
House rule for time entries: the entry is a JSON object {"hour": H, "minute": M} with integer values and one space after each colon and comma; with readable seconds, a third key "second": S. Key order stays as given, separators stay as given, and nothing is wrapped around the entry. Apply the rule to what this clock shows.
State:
{"hour": 5, "minute": 51}
